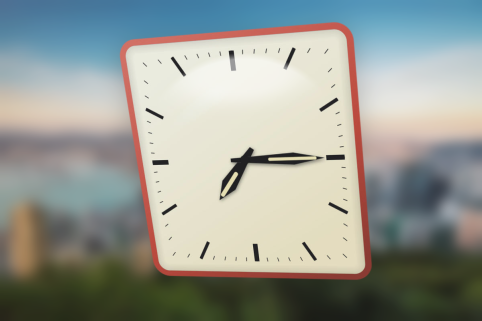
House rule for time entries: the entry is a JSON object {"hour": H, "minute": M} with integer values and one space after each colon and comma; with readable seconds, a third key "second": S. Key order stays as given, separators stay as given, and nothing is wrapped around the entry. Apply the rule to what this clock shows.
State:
{"hour": 7, "minute": 15}
